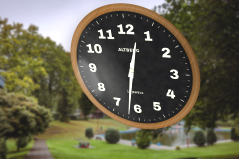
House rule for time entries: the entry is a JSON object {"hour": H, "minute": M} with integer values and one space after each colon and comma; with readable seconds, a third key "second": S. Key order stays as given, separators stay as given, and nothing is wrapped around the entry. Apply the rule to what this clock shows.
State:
{"hour": 12, "minute": 32}
